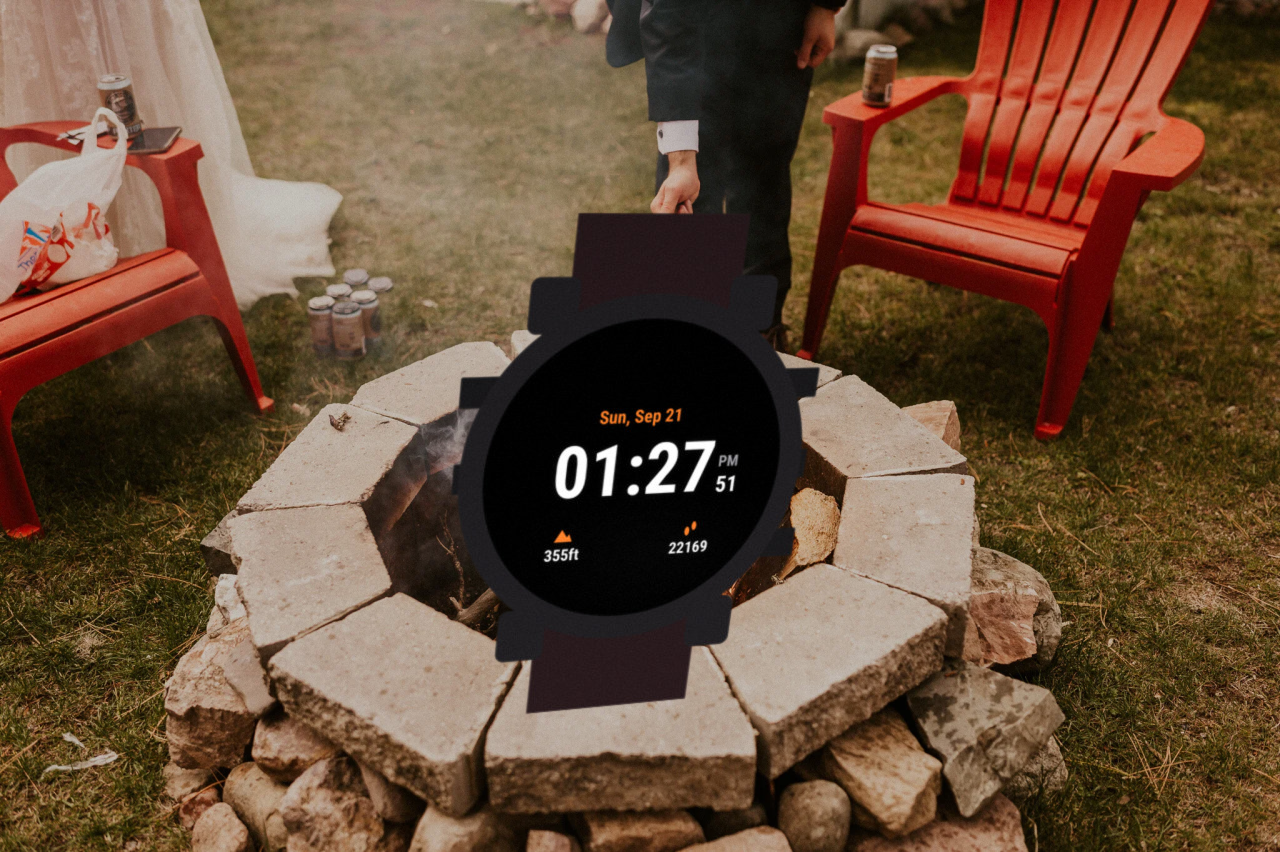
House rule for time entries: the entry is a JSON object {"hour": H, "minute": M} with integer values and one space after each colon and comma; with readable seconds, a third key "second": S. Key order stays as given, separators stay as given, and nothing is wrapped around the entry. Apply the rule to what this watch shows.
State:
{"hour": 1, "minute": 27, "second": 51}
